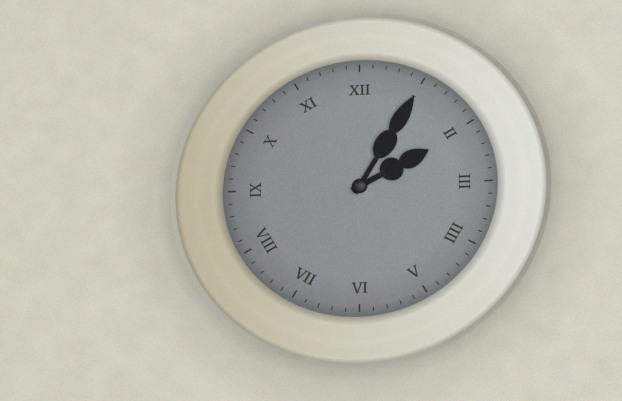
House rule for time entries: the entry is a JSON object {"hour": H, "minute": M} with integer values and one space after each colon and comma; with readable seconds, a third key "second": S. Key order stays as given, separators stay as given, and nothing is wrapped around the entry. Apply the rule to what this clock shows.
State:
{"hour": 2, "minute": 5}
